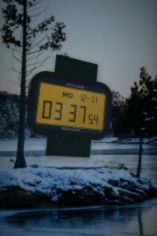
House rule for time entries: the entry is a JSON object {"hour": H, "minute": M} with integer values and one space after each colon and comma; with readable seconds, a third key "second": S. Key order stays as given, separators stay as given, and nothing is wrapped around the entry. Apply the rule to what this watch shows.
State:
{"hour": 3, "minute": 37, "second": 54}
